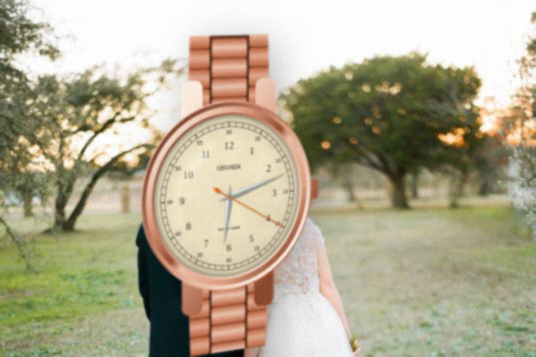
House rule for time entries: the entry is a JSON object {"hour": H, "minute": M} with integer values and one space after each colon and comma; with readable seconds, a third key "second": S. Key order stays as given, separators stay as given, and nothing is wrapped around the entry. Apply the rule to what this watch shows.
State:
{"hour": 6, "minute": 12, "second": 20}
